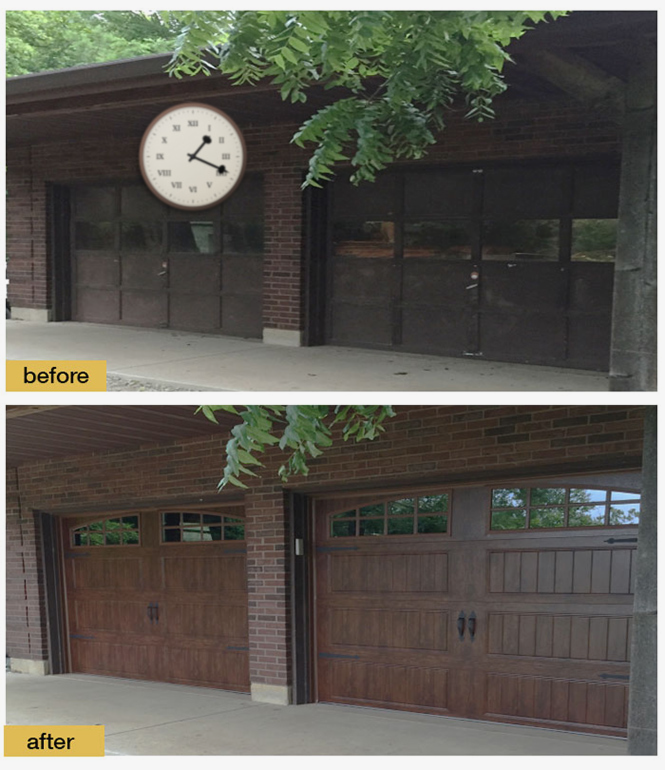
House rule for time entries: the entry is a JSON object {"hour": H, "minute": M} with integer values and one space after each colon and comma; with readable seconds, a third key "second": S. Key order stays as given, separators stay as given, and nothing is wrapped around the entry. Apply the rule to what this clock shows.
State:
{"hour": 1, "minute": 19}
